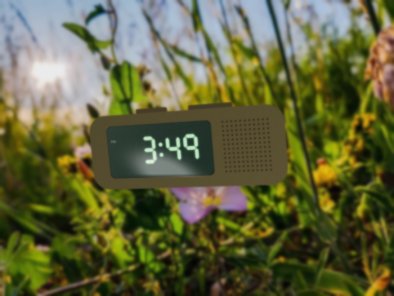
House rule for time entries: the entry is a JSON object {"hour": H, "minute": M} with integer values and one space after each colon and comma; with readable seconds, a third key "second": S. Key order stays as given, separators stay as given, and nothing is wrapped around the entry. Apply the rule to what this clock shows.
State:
{"hour": 3, "minute": 49}
